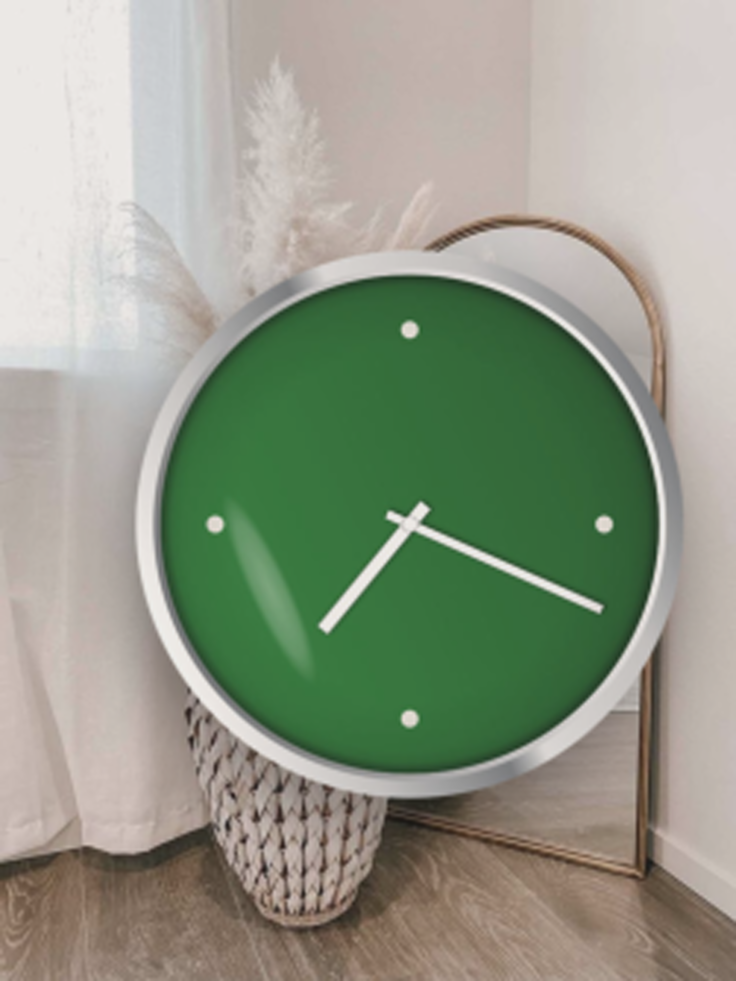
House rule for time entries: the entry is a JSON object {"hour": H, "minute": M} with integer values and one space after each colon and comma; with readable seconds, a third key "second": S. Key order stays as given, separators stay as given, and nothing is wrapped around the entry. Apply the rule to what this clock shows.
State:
{"hour": 7, "minute": 19}
